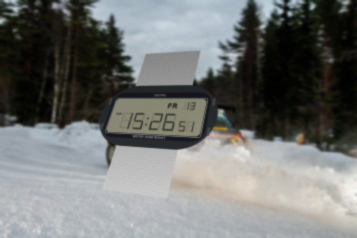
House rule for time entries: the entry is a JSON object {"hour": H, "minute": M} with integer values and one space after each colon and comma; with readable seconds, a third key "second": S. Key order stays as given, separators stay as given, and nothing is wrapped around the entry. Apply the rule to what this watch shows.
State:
{"hour": 15, "minute": 26, "second": 51}
